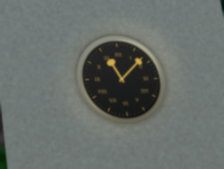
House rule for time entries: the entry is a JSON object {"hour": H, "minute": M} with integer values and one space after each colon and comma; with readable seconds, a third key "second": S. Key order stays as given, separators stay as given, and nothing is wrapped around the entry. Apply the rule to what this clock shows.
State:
{"hour": 11, "minute": 8}
